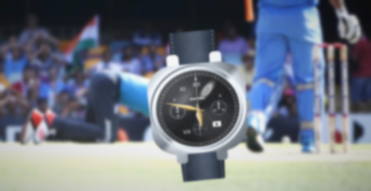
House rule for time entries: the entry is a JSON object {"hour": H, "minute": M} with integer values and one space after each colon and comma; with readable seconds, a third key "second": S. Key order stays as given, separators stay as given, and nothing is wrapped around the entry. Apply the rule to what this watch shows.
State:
{"hour": 5, "minute": 48}
